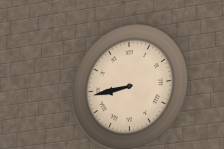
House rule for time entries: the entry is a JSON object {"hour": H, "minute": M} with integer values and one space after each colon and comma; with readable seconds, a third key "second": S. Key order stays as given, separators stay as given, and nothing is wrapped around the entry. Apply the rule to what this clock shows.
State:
{"hour": 8, "minute": 44}
